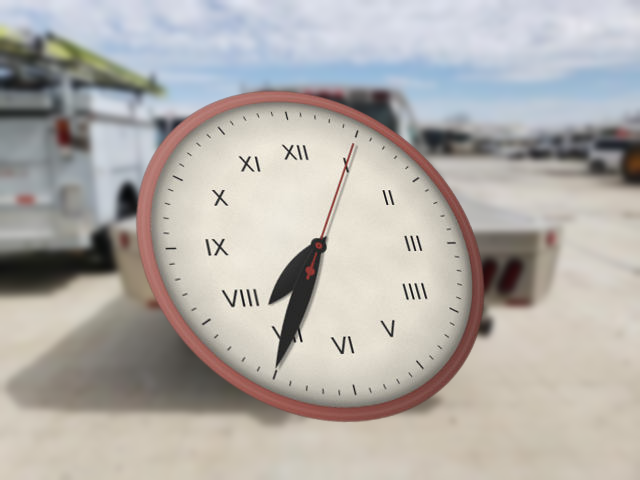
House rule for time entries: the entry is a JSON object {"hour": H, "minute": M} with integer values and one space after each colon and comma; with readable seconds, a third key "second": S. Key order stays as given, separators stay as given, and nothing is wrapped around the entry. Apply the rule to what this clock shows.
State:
{"hour": 7, "minute": 35, "second": 5}
